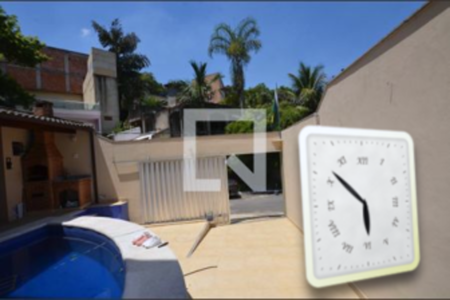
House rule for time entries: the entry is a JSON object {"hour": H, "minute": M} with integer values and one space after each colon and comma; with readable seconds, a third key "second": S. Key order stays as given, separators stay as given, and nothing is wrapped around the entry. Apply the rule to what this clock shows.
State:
{"hour": 5, "minute": 52}
